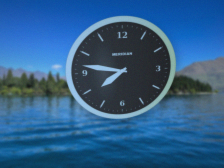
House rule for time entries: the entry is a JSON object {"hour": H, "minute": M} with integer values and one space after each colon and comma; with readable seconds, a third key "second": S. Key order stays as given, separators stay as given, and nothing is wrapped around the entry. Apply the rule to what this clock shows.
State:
{"hour": 7, "minute": 47}
